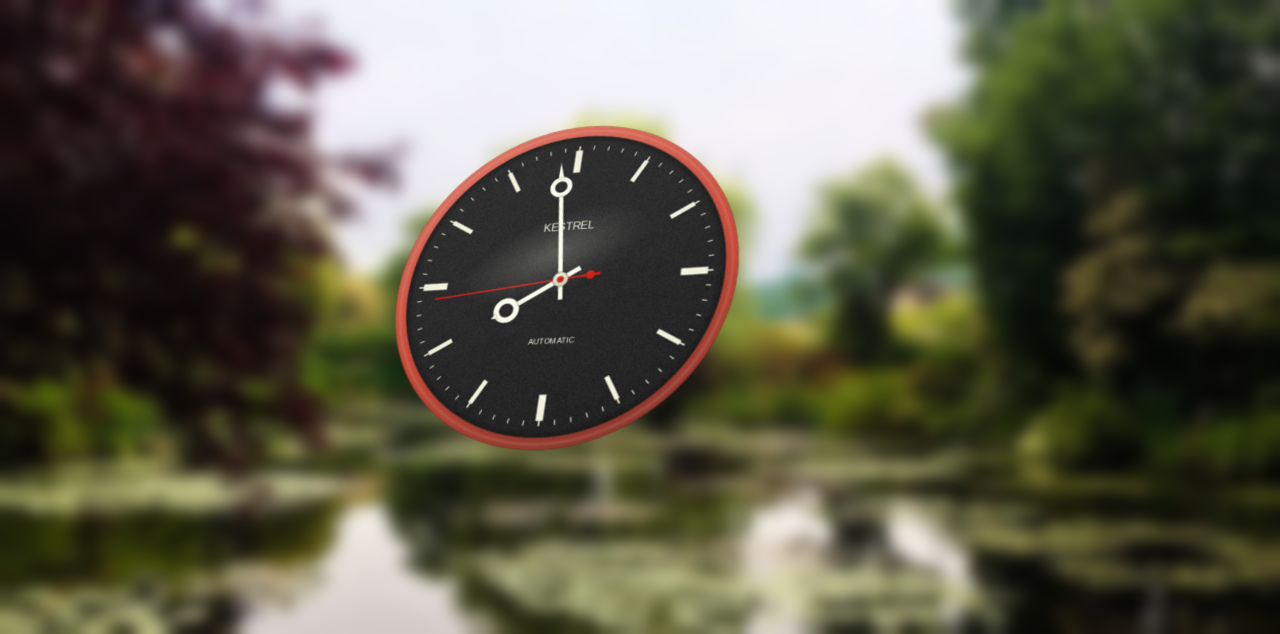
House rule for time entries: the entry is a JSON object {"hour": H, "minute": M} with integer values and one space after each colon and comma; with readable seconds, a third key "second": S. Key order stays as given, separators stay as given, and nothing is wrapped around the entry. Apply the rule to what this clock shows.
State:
{"hour": 7, "minute": 58, "second": 44}
